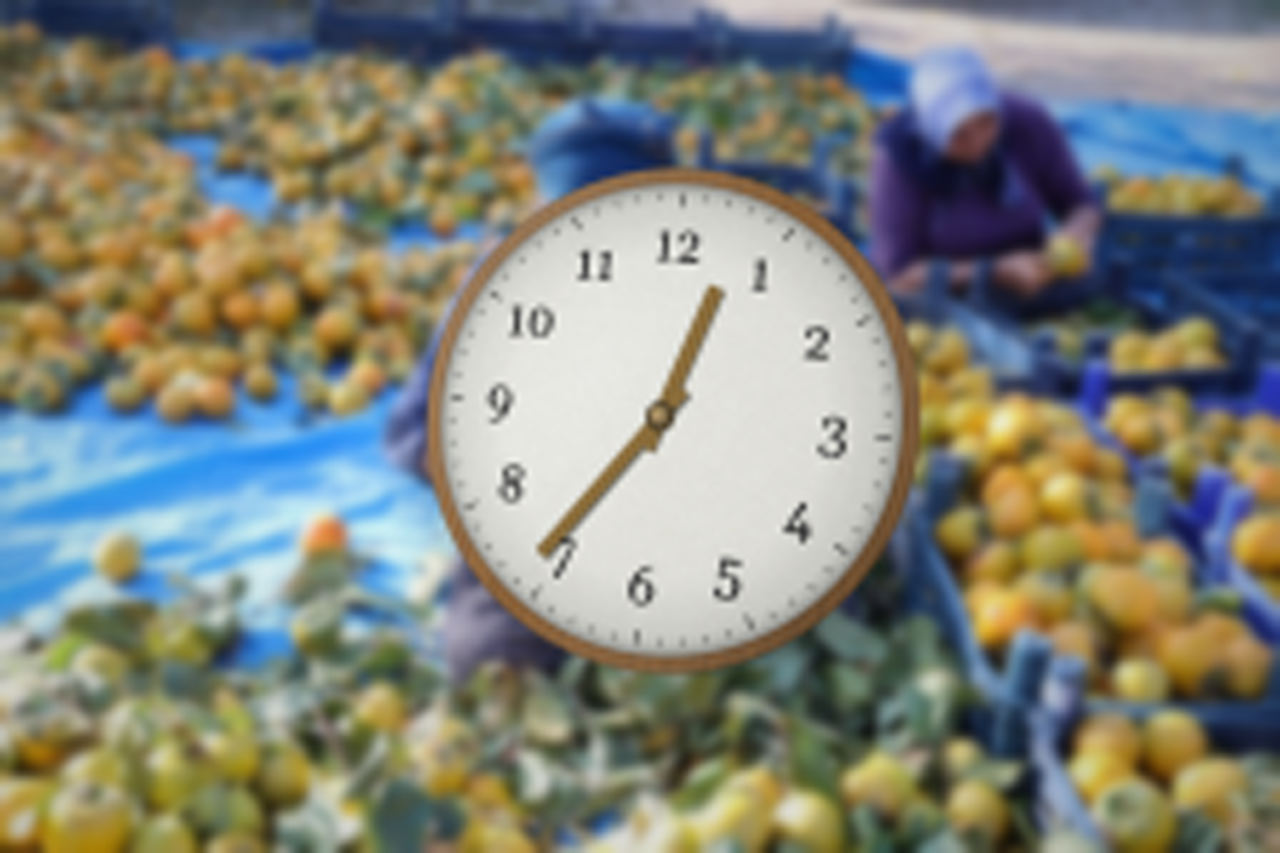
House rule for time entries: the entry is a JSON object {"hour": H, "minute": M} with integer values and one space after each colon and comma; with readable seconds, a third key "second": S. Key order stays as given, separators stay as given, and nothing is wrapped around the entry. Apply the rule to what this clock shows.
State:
{"hour": 12, "minute": 36}
